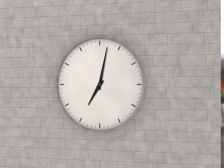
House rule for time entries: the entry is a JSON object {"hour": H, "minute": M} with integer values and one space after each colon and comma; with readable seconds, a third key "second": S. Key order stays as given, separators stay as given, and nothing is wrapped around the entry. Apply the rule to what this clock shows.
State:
{"hour": 7, "minute": 2}
